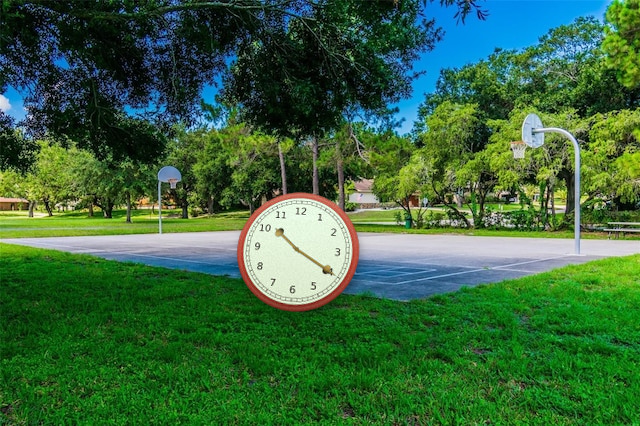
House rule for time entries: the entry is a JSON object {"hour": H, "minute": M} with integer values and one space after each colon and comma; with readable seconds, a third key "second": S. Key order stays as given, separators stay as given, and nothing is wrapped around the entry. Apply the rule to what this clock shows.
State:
{"hour": 10, "minute": 20}
